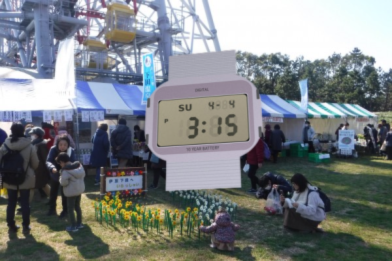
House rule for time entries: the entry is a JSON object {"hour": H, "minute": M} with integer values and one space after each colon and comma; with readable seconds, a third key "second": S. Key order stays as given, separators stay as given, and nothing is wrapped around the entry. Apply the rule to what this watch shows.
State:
{"hour": 3, "minute": 15}
